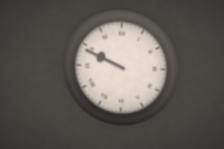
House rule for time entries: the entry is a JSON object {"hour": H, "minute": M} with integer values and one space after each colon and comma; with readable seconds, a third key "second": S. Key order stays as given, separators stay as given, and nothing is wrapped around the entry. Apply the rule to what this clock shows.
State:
{"hour": 9, "minute": 49}
